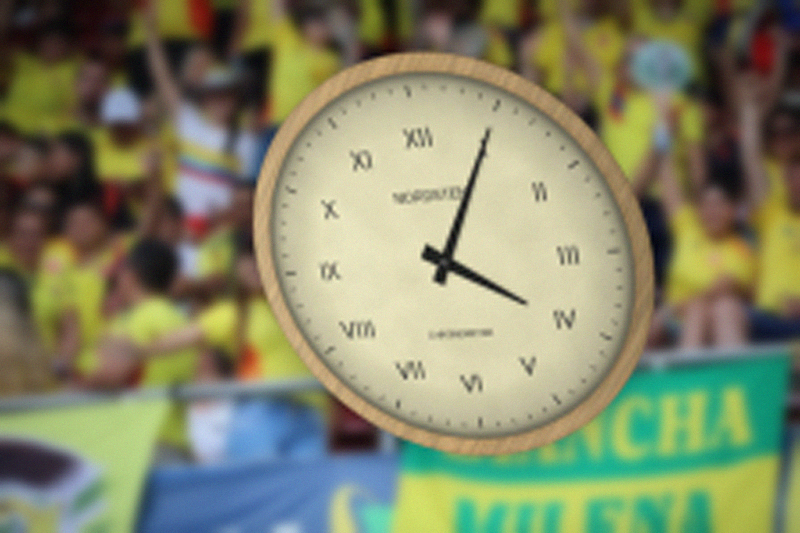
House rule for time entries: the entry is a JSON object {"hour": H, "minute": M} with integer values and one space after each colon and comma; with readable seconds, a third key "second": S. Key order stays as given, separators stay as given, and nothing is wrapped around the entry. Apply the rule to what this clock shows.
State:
{"hour": 4, "minute": 5}
